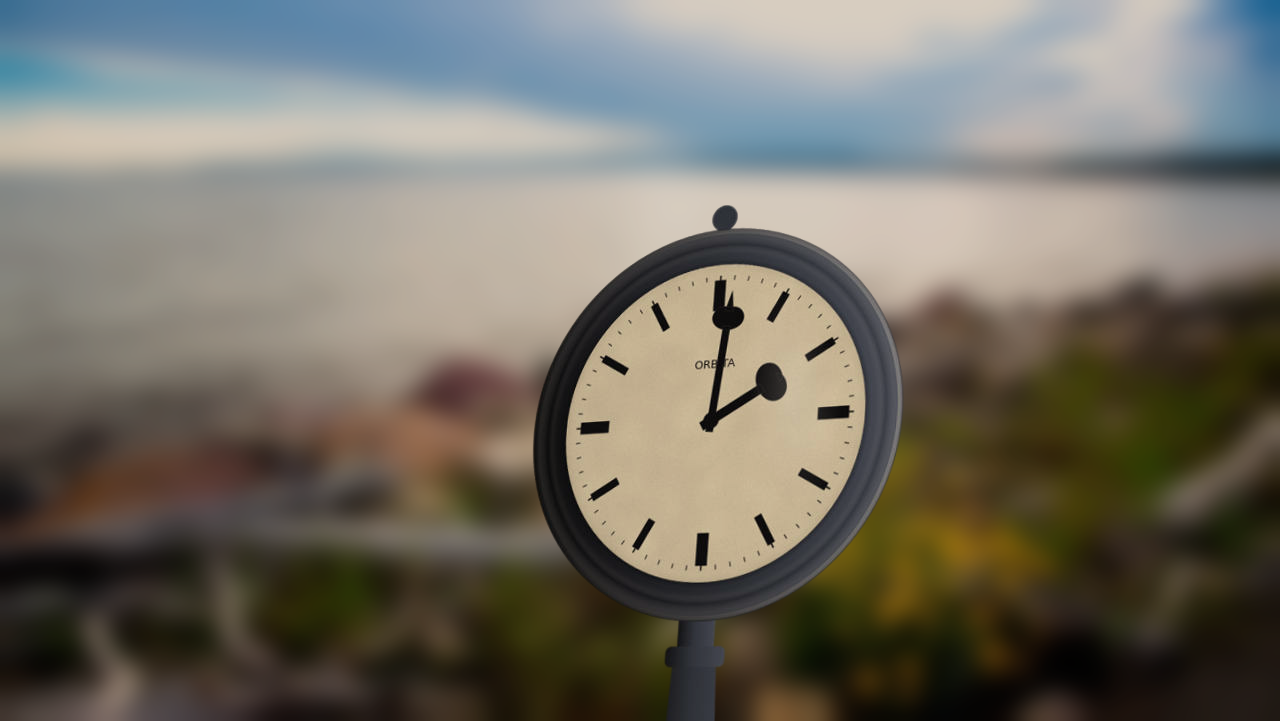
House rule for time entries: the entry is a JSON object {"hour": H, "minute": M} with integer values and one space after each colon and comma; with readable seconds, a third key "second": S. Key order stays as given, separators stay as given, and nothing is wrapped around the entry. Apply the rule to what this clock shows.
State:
{"hour": 2, "minute": 1}
